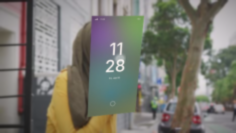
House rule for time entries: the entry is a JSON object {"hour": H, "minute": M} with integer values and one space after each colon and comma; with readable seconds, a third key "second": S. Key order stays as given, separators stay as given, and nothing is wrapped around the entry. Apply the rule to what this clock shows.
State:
{"hour": 11, "minute": 28}
